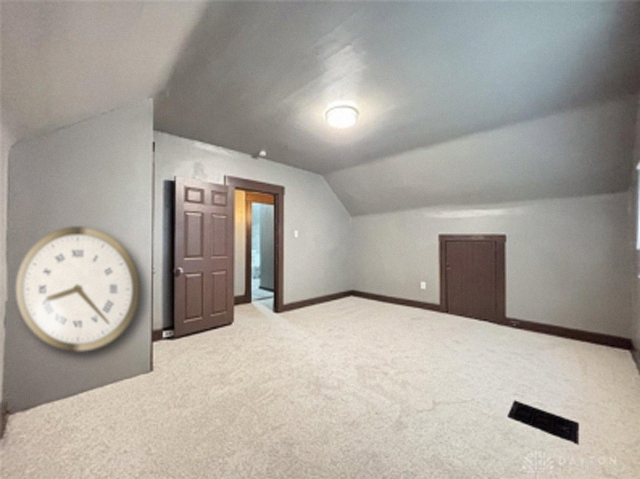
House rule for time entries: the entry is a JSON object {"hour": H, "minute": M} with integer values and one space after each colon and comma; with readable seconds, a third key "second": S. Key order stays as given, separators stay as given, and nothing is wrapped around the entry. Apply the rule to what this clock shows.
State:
{"hour": 8, "minute": 23}
